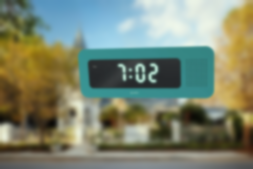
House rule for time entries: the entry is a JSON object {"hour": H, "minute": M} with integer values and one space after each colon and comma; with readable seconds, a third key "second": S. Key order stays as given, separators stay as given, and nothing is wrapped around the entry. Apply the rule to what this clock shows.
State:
{"hour": 7, "minute": 2}
